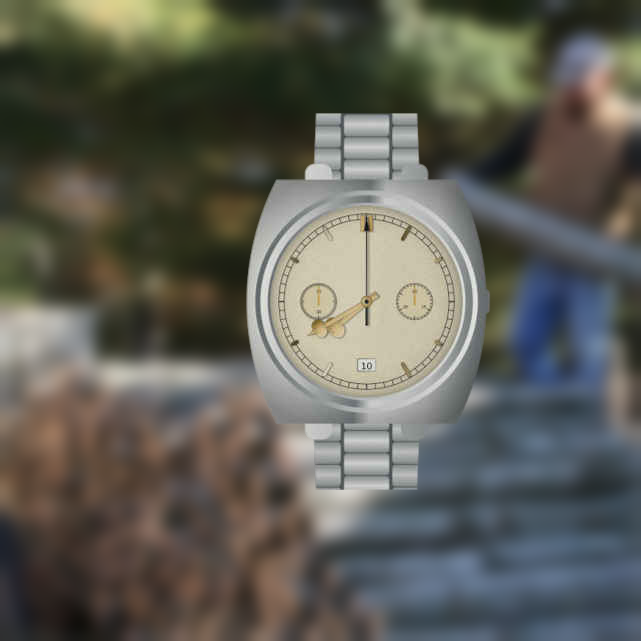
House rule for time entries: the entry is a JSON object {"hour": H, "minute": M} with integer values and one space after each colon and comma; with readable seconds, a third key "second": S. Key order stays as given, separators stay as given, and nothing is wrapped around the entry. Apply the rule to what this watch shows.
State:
{"hour": 7, "minute": 40}
